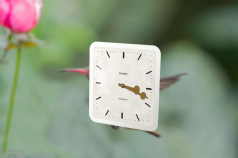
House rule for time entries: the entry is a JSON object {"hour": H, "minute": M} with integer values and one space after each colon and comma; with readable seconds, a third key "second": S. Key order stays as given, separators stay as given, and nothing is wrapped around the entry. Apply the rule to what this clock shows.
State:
{"hour": 3, "minute": 18}
